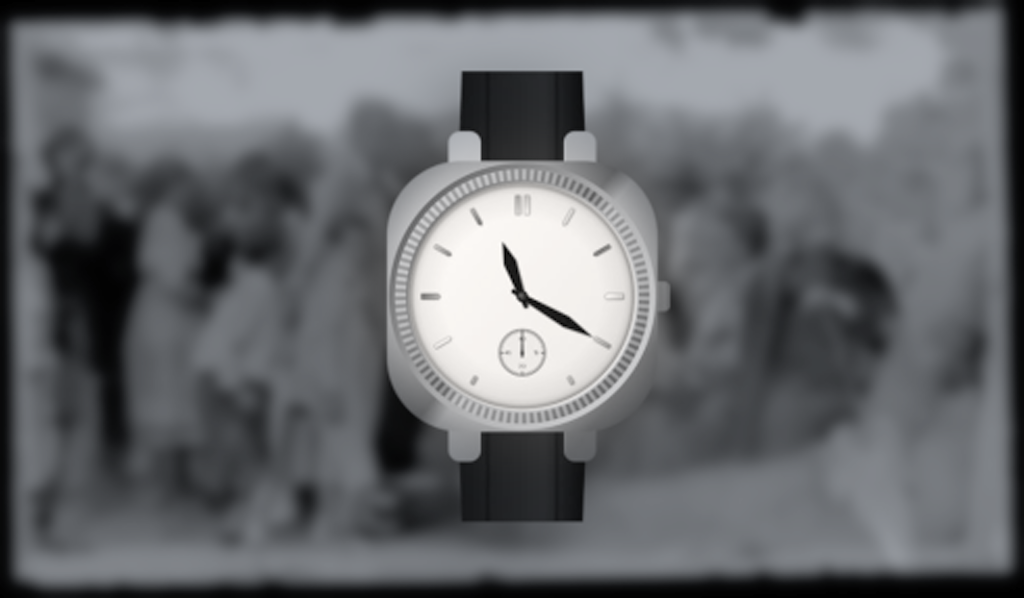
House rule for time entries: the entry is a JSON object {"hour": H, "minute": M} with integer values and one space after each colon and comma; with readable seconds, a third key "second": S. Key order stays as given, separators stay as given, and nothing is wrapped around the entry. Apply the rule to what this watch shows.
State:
{"hour": 11, "minute": 20}
